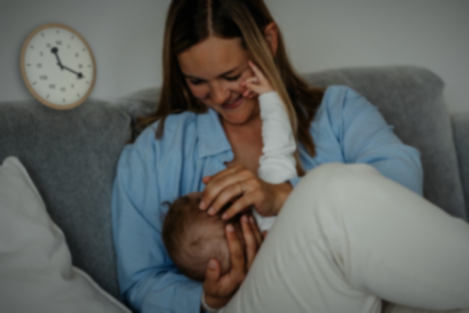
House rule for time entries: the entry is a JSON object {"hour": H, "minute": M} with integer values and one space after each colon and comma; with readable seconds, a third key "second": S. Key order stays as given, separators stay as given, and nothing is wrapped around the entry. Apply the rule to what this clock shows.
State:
{"hour": 11, "minute": 19}
